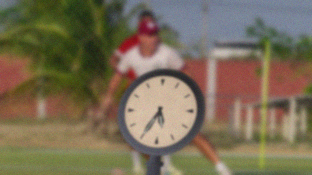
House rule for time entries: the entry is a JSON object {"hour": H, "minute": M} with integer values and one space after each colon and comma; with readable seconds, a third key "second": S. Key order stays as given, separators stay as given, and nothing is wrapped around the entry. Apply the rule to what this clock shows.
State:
{"hour": 5, "minute": 35}
